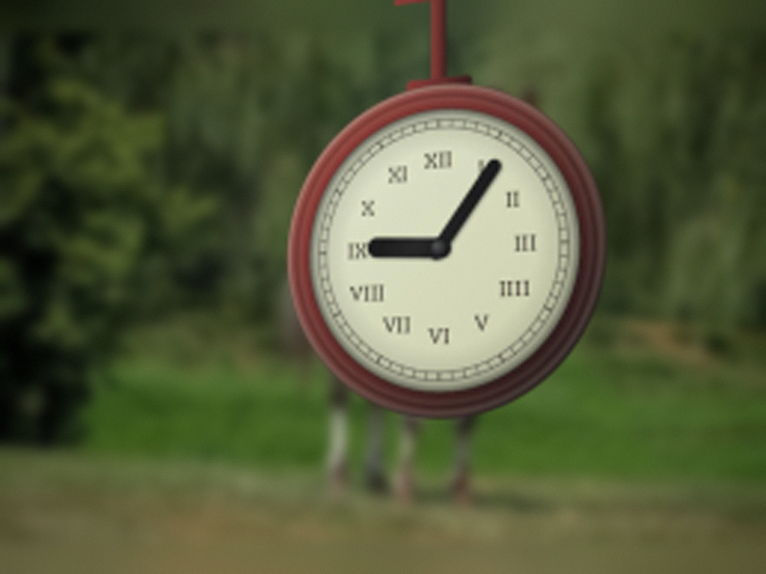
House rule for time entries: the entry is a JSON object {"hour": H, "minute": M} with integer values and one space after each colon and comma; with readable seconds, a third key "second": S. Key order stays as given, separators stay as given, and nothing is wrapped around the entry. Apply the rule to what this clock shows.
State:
{"hour": 9, "minute": 6}
